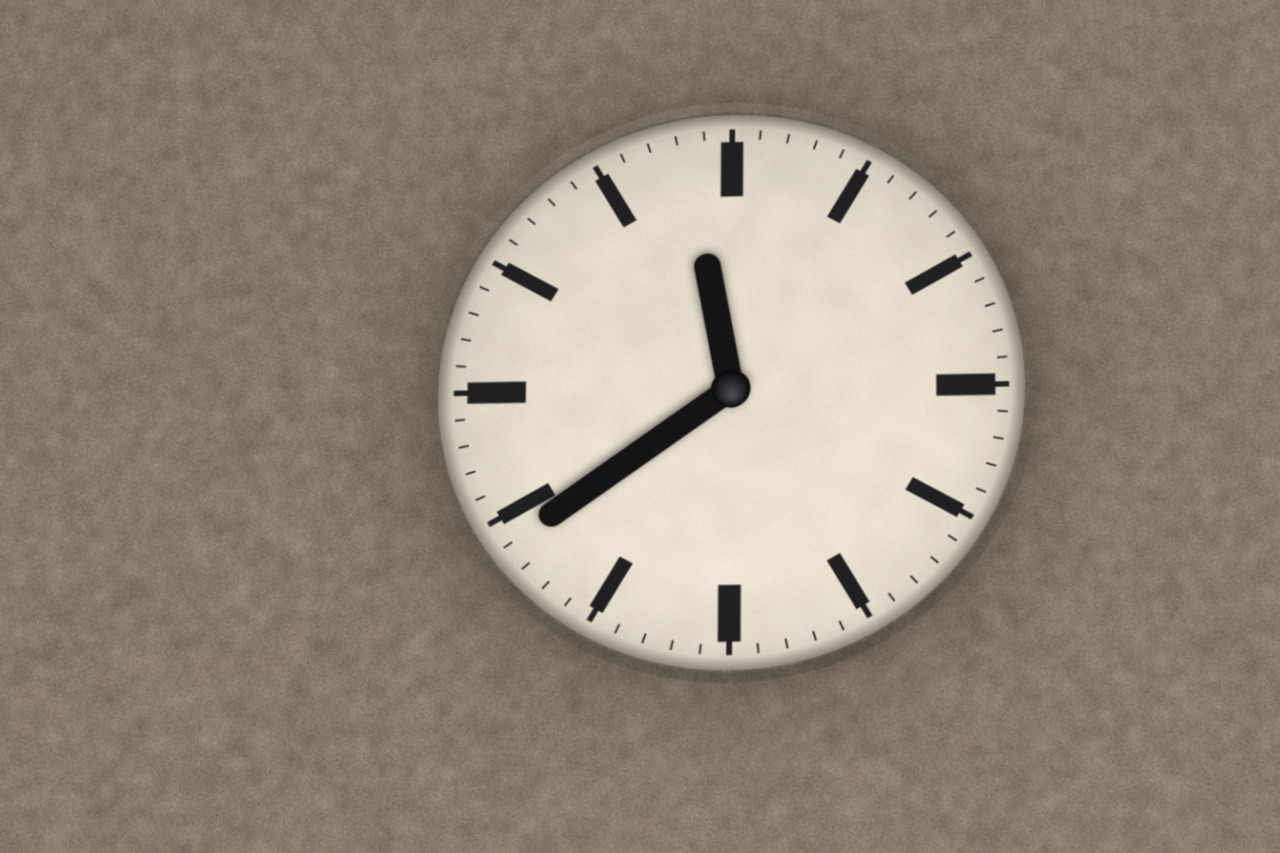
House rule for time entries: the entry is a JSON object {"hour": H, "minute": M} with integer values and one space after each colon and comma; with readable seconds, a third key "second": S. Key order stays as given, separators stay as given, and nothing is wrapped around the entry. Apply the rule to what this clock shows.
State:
{"hour": 11, "minute": 39}
